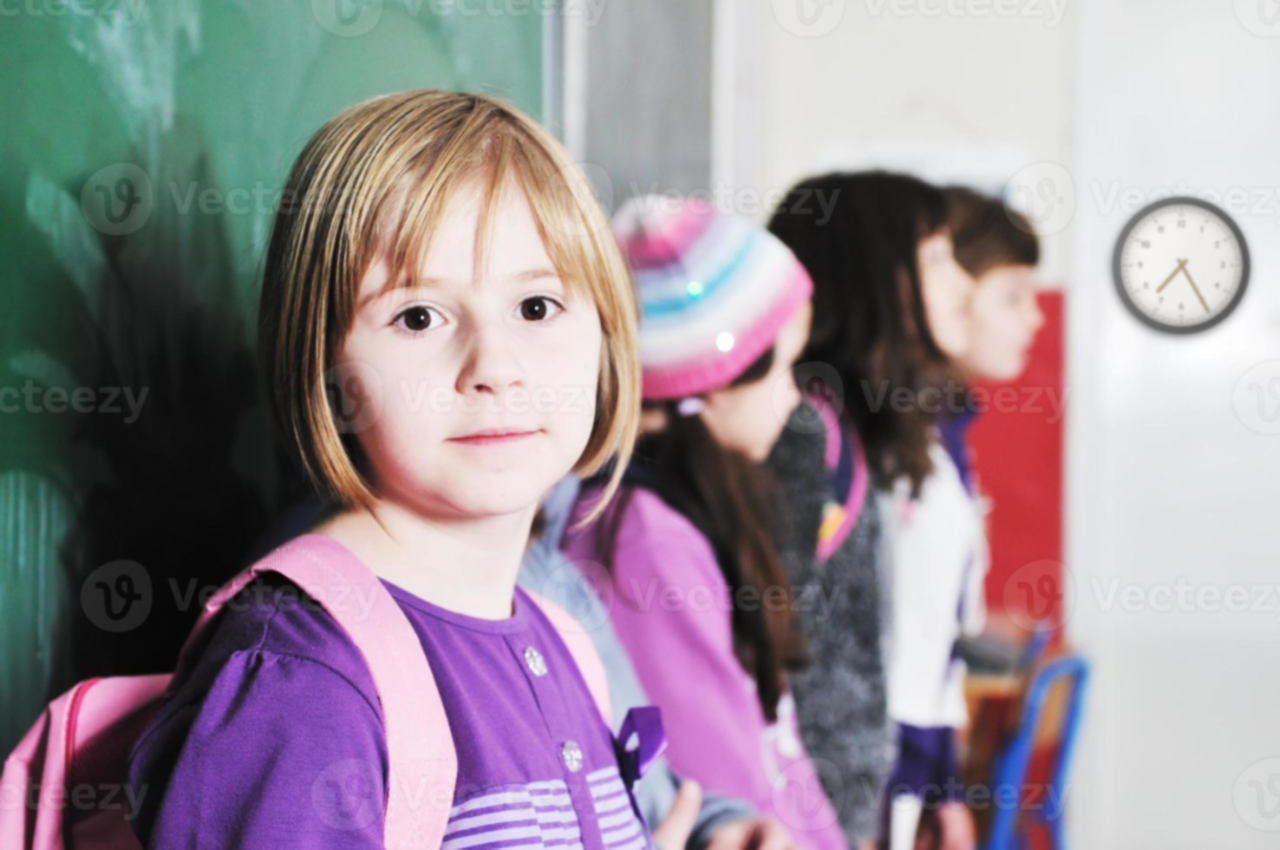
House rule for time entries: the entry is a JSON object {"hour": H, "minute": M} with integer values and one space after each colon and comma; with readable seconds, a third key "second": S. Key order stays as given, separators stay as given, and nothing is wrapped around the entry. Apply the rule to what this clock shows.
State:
{"hour": 7, "minute": 25}
